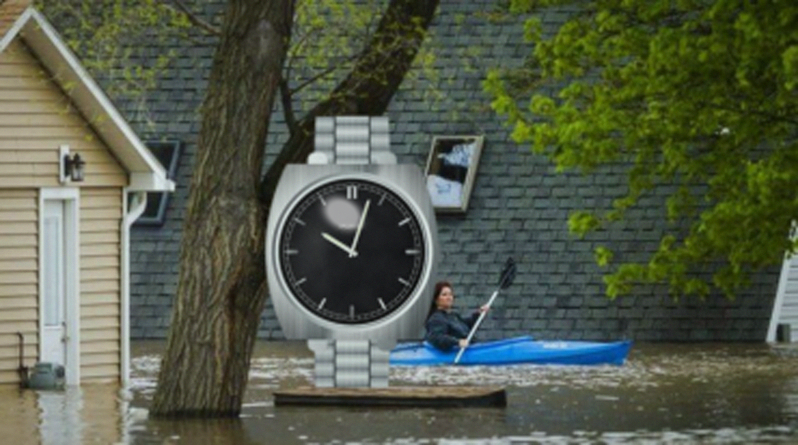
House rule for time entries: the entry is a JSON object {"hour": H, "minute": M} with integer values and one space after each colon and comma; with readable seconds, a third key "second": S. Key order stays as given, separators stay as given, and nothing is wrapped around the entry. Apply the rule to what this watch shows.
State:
{"hour": 10, "minute": 3}
